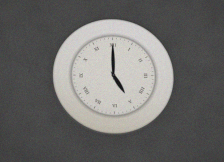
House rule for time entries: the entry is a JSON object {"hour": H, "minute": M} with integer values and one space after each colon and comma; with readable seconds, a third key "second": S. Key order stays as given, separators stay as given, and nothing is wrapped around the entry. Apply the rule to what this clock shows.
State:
{"hour": 5, "minute": 0}
